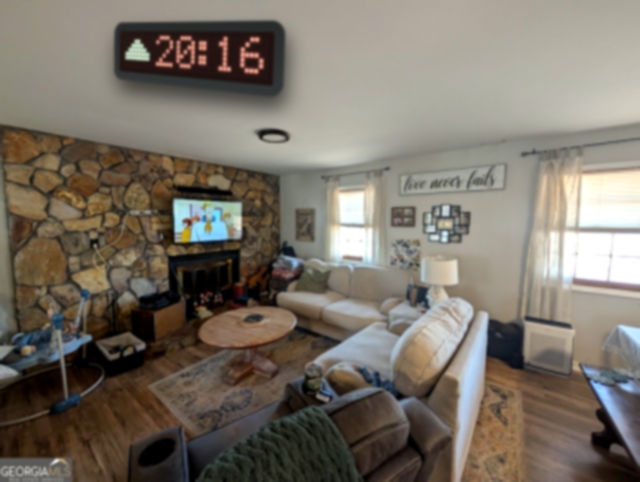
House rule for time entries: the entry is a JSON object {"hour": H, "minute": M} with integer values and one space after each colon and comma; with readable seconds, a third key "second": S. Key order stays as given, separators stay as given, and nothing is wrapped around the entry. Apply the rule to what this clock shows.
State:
{"hour": 20, "minute": 16}
